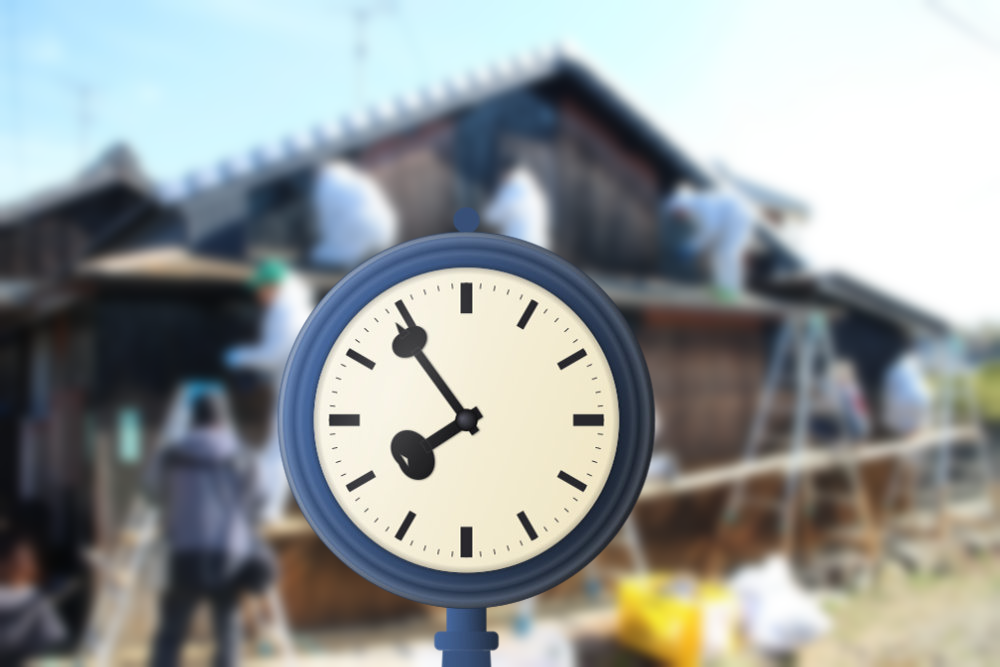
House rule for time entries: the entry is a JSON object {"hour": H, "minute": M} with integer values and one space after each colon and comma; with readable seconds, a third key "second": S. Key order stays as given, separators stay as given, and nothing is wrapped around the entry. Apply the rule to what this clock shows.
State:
{"hour": 7, "minute": 54}
